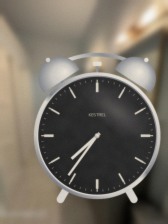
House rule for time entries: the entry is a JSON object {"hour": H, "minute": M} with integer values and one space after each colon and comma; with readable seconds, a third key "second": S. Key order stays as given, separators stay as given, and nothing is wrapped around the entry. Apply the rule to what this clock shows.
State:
{"hour": 7, "minute": 36}
